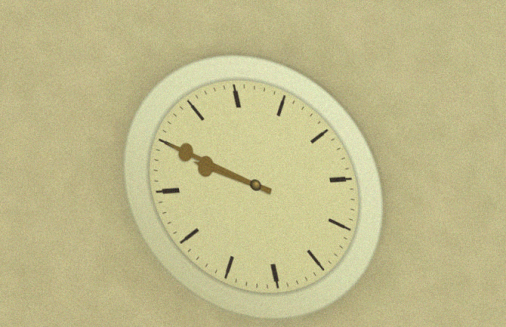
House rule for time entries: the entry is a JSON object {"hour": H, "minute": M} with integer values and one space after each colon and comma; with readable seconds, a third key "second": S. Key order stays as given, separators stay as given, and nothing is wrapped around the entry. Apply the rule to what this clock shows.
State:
{"hour": 9, "minute": 50}
